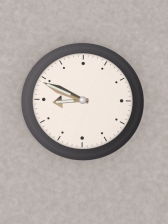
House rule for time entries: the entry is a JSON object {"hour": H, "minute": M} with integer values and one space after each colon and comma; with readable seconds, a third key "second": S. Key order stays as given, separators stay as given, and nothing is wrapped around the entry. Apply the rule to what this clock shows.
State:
{"hour": 8, "minute": 49}
